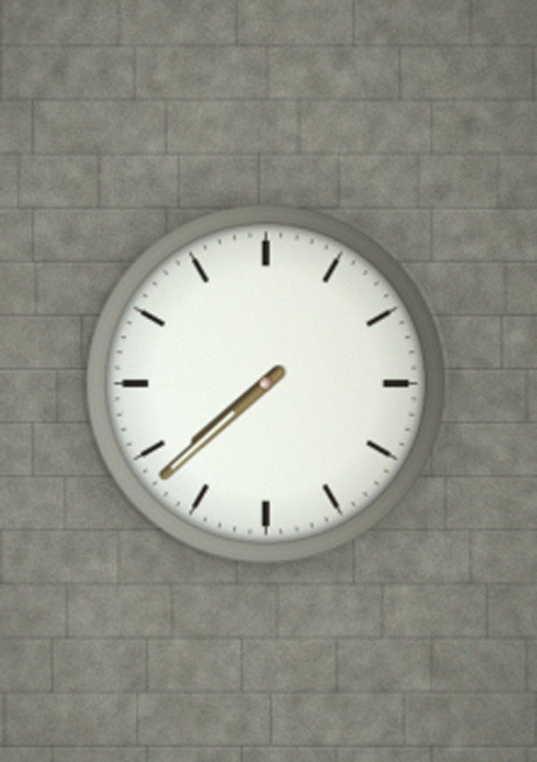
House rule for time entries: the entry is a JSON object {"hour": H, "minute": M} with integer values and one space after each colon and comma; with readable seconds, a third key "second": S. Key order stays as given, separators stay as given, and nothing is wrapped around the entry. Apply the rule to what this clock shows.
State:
{"hour": 7, "minute": 38}
